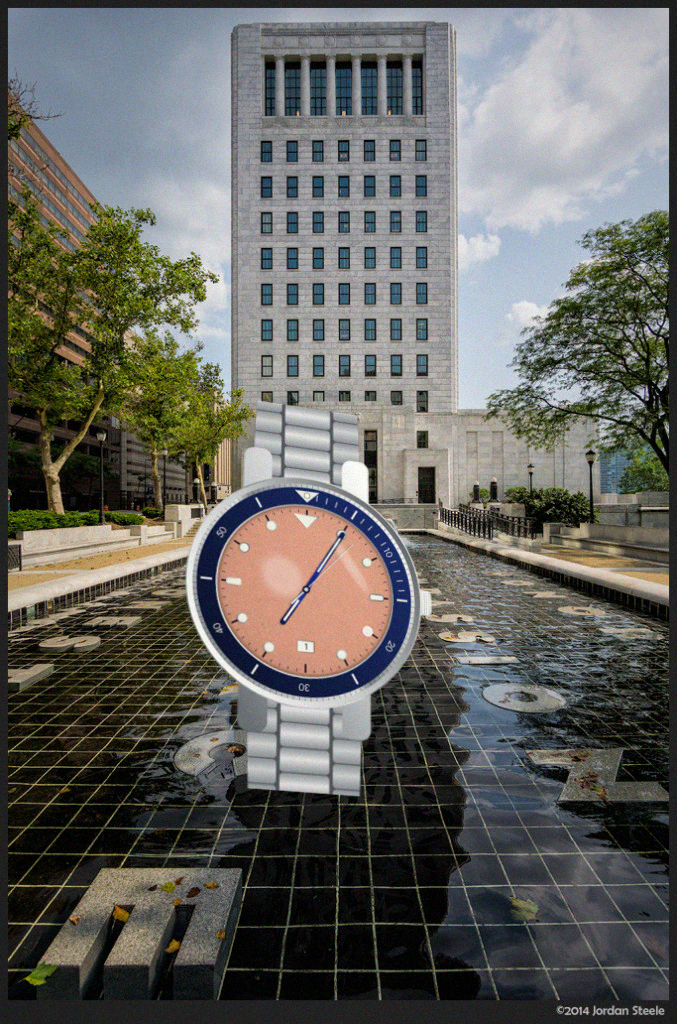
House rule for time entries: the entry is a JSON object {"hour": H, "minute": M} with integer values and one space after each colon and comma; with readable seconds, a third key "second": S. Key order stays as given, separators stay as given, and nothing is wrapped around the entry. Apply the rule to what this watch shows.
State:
{"hour": 7, "minute": 5, "second": 7}
